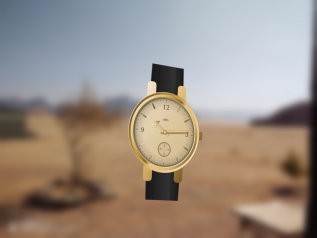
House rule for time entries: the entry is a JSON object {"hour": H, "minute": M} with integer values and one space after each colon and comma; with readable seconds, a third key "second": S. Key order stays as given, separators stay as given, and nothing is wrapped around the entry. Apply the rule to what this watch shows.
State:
{"hour": 10, "minute": 14}
